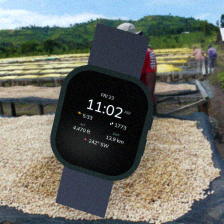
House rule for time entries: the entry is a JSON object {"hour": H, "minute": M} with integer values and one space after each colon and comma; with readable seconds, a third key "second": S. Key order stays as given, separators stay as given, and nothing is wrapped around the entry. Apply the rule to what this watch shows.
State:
{"hour": 11, "minute": 2}
